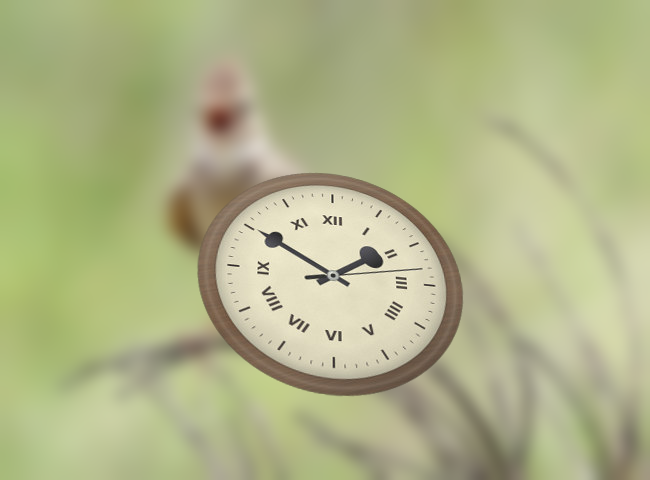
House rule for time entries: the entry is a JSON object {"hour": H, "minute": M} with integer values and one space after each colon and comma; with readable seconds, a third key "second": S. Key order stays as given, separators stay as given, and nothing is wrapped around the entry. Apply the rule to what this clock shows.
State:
{"hour": 1, "minute": 50, "second": 13}
